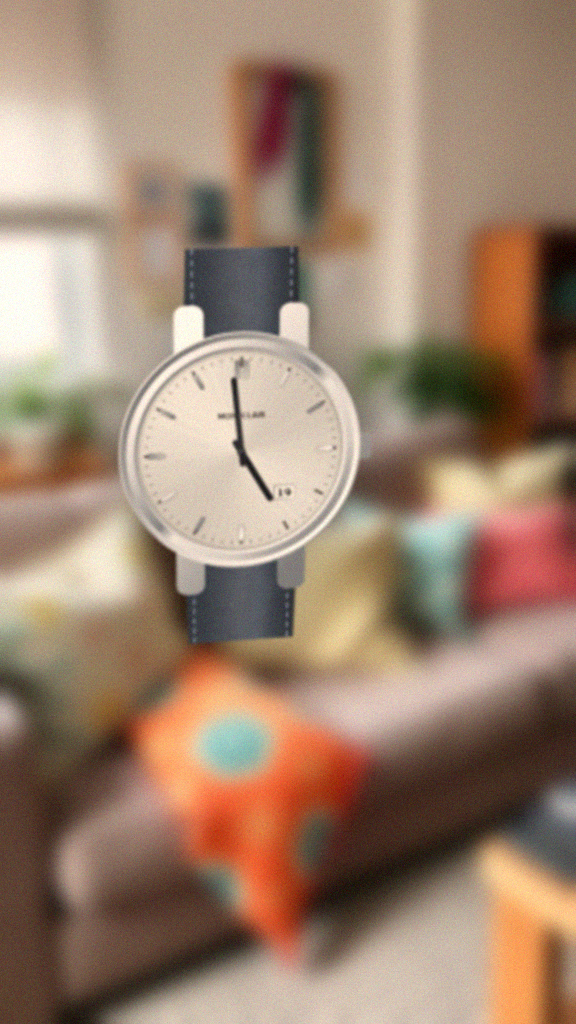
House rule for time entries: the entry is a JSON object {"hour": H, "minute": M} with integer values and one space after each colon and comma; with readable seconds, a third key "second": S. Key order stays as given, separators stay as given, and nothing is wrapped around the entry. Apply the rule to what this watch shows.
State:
{"hour": 4, "minute": 59}
